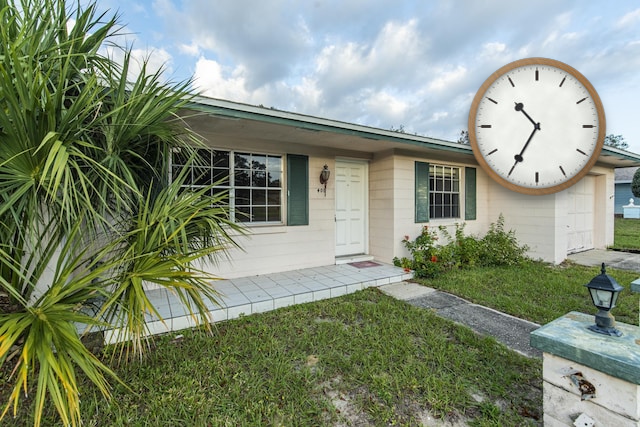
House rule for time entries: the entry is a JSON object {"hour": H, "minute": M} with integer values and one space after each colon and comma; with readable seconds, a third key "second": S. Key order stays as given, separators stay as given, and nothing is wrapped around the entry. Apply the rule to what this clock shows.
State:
{"hour": 10, "minute": 35}
